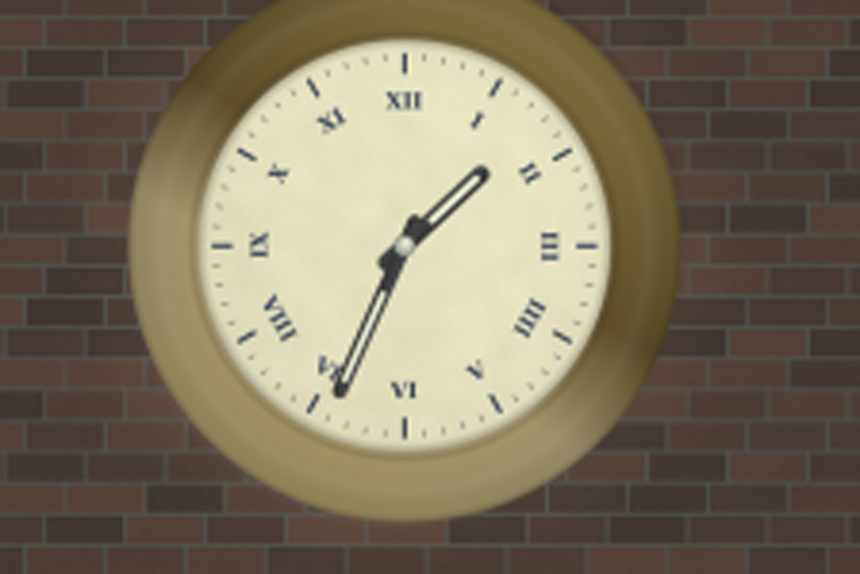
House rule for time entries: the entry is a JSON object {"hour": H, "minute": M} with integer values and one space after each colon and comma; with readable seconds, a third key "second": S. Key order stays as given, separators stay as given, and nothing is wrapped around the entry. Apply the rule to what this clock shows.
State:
{"hour": 1, "minute": 34}
